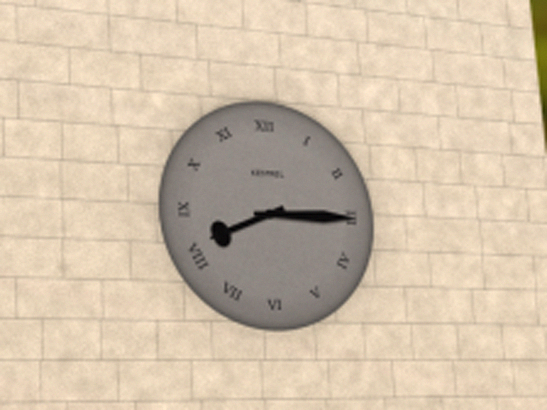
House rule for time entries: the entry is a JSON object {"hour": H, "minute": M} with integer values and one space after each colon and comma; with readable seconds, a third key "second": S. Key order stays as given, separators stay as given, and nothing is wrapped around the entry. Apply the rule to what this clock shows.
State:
{"hour": 8, "minute": 15}
